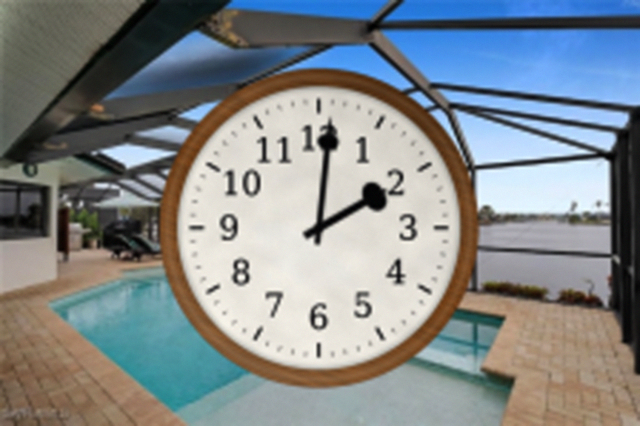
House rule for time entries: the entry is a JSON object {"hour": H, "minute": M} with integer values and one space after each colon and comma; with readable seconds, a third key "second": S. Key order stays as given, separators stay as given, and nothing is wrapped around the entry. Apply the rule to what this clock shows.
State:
{"hour": 2, "minute": 1}
